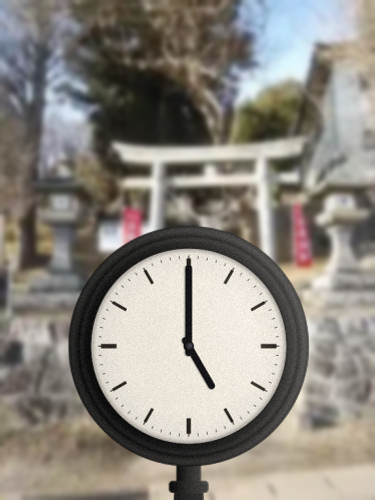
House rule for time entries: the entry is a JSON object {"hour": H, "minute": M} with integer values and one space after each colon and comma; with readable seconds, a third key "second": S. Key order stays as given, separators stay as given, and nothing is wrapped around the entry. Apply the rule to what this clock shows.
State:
{"hour": 5, "minute": 0}
